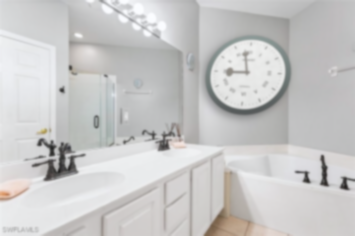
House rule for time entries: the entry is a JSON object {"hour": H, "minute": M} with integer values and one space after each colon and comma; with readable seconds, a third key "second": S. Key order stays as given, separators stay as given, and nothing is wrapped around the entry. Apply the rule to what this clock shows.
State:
{"hour": 8, "minute": 58}
